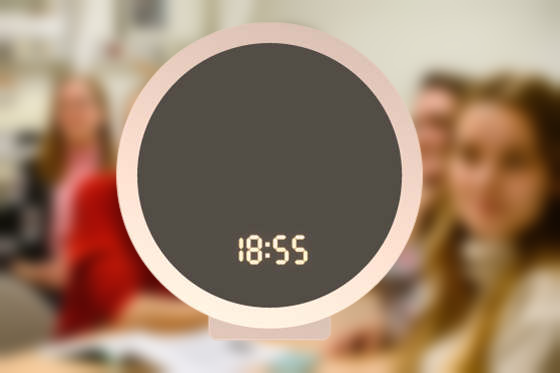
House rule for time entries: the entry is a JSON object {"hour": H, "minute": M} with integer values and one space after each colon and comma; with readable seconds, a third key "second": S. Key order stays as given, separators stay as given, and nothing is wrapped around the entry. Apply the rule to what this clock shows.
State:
{"hour": 18, "minute": 55}
